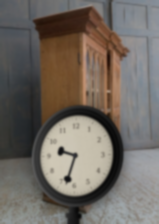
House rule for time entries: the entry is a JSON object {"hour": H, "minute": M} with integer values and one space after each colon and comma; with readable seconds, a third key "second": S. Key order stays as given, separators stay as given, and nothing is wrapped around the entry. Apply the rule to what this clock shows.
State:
{"hour": 9, "minute": 33}
